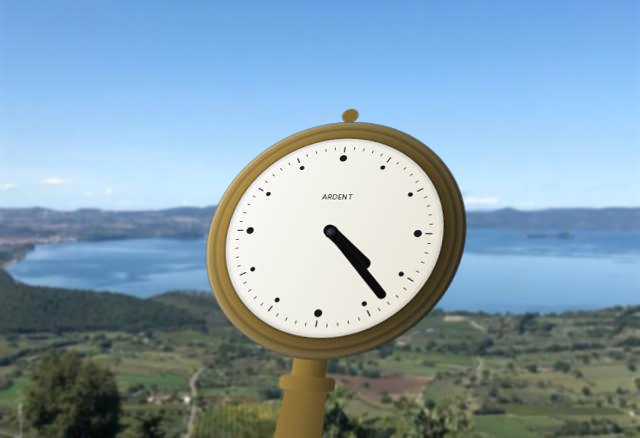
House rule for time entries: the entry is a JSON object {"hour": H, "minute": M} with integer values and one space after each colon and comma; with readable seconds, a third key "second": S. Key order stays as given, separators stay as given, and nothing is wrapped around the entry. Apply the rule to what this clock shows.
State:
{"hour": 4, "minute": 23}
